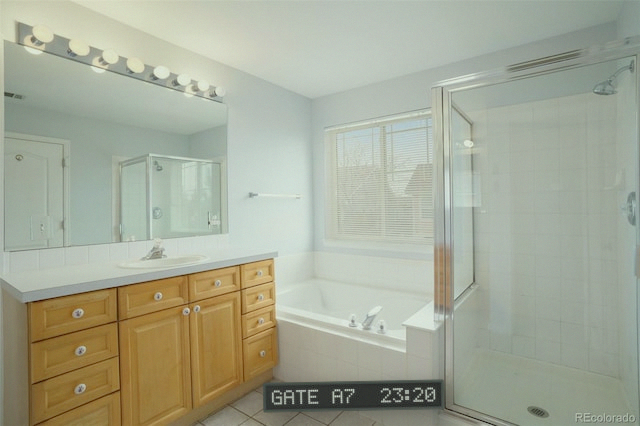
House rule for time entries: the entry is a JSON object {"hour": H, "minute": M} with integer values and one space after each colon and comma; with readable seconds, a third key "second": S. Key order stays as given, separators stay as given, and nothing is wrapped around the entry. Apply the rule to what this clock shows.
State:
{"hour": 23, "minute": 20}
